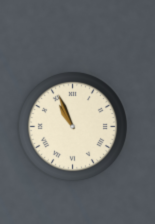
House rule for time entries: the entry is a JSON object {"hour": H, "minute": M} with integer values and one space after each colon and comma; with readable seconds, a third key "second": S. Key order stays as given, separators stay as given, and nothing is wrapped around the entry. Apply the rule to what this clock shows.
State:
{"hour": 10, "minute": 56}
